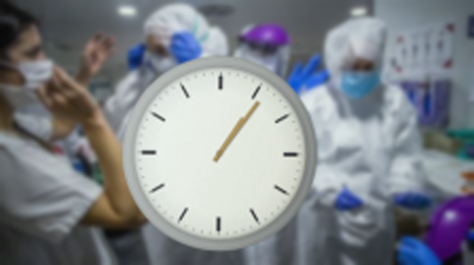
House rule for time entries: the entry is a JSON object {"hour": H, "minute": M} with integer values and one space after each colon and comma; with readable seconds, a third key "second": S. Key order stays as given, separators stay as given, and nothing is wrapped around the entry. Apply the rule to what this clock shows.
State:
{"hour": 1, "minute": 6}
